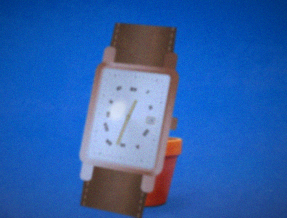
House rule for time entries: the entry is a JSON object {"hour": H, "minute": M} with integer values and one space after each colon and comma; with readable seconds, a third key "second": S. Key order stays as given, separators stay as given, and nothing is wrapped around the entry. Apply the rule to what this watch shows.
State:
{"hour": 12, "minute": 32}
